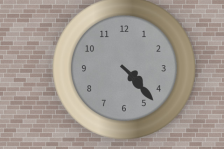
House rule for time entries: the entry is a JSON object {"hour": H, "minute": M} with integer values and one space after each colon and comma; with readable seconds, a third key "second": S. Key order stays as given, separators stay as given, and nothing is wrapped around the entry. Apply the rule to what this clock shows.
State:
{"hour": 4, "minute": 23}
